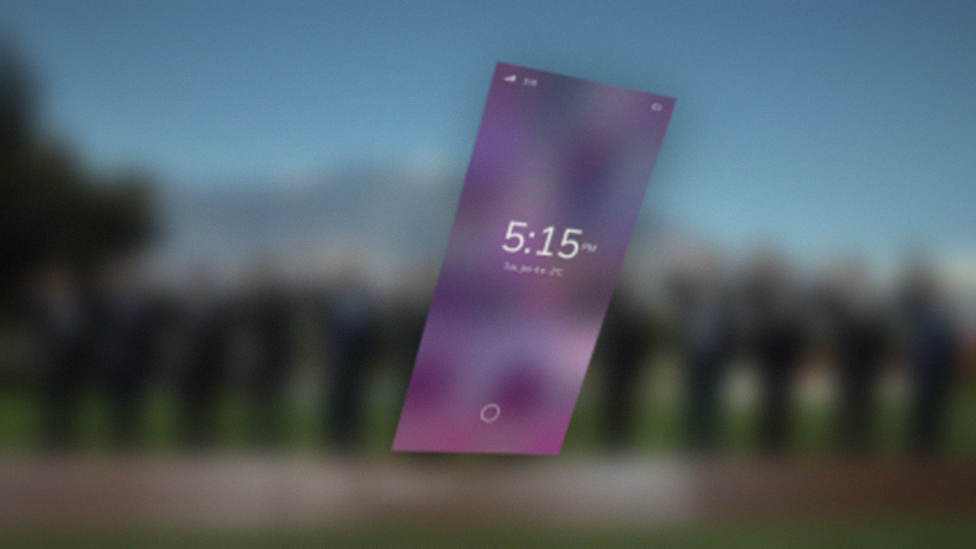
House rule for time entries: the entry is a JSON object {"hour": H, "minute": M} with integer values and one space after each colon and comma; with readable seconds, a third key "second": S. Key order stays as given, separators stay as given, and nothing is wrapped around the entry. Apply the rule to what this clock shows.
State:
{"hour": 5, "minute": 15}
